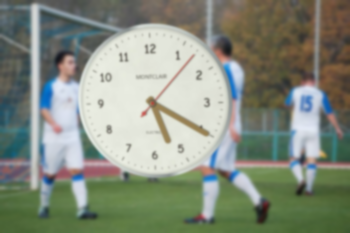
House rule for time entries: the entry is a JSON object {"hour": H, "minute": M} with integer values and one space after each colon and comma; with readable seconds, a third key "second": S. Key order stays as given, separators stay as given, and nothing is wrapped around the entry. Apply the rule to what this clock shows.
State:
{"hour": 5, "minute": 20, "second": 7}
